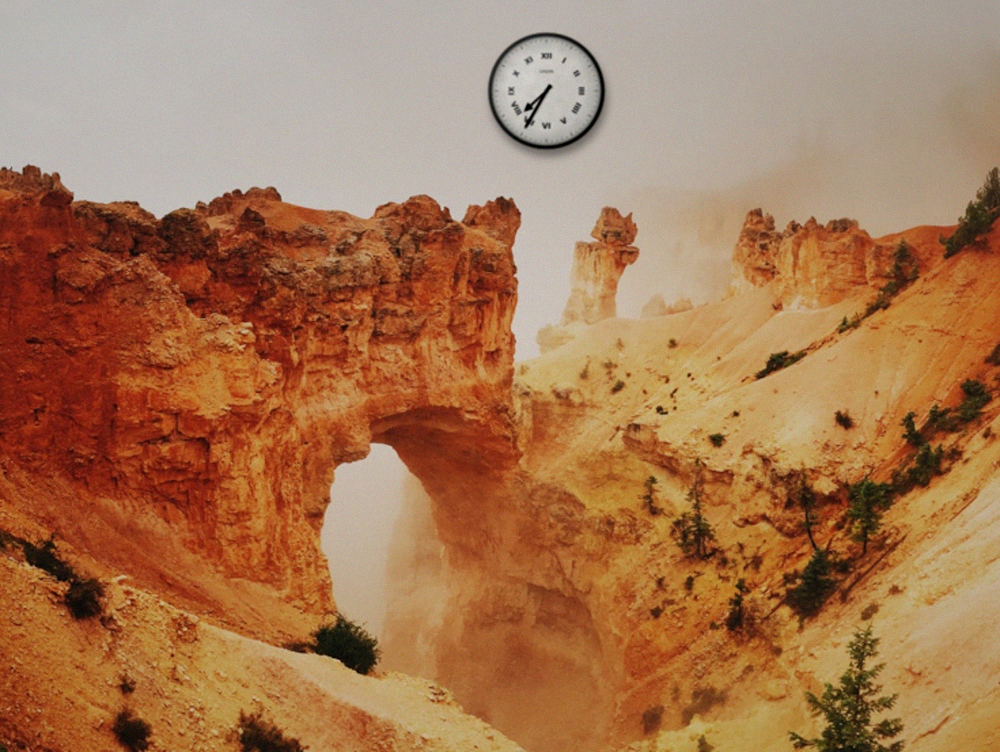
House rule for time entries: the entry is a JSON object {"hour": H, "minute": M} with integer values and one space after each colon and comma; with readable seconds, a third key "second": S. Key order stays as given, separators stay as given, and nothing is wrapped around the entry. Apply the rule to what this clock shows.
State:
{"hour": 7, "minute": 35}
